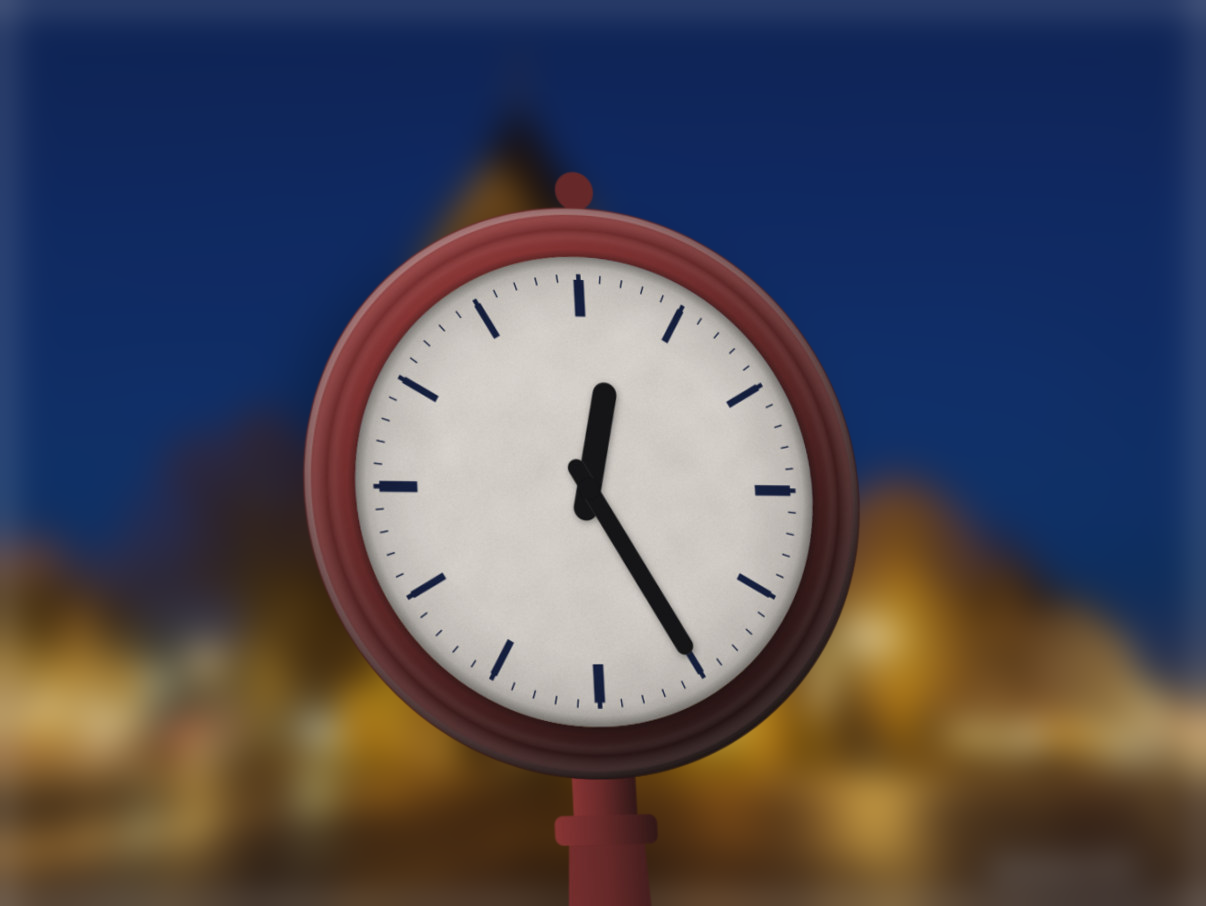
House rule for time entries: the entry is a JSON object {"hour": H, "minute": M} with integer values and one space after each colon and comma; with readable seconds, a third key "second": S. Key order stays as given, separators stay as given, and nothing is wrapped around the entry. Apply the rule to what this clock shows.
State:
{"hour": 12, "minute": 25}
